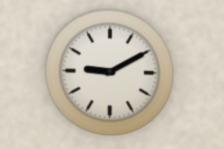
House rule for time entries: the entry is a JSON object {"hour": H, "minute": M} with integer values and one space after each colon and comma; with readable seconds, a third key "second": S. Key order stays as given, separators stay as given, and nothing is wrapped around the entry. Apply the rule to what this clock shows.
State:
{"hour": 9, "minute": 10}
